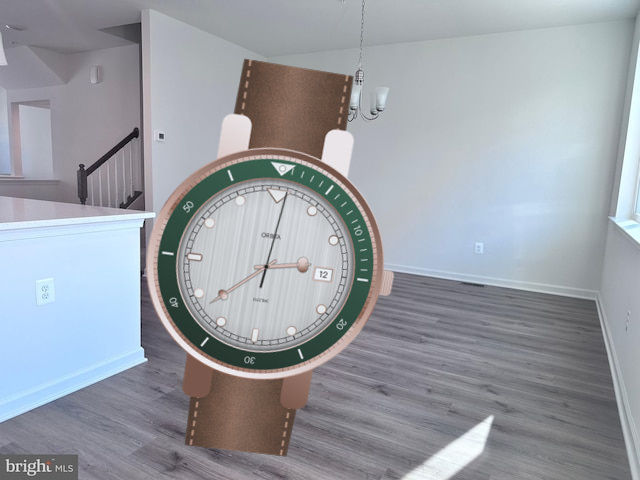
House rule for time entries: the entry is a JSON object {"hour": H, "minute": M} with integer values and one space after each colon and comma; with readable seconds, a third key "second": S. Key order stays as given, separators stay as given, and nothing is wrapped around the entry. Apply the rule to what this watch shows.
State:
{"hour": 2, "minute": 38, "second": 1}
